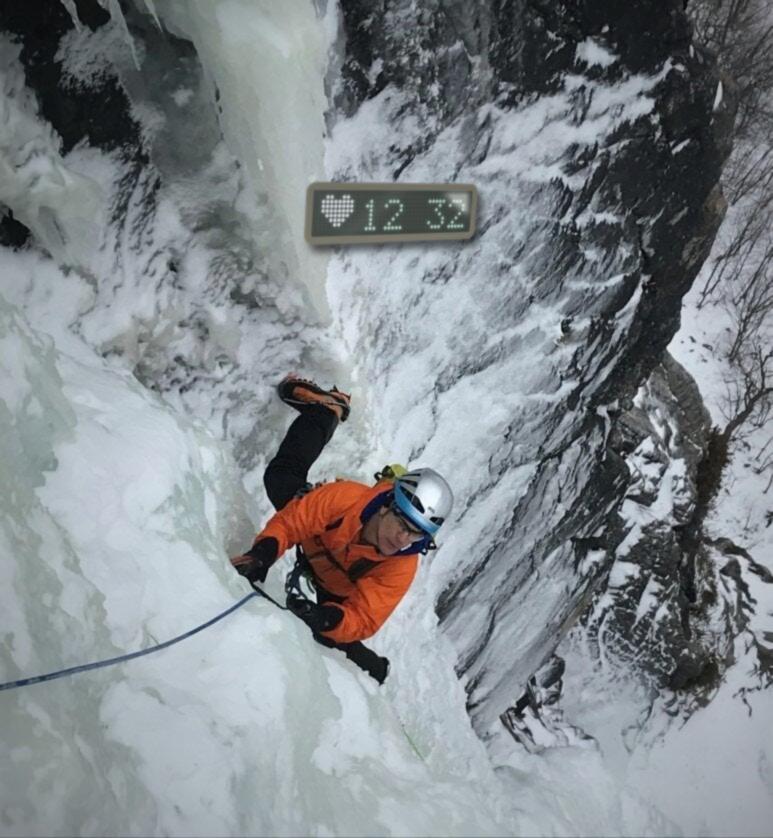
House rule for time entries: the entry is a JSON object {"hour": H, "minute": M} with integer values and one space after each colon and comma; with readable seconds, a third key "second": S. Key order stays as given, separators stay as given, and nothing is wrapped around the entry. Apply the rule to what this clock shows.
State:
{"hour": 12, "minute": 32}
